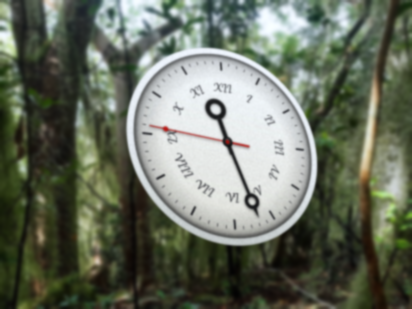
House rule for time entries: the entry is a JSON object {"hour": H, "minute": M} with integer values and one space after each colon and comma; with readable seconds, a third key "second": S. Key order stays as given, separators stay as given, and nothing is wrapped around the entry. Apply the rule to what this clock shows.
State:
{"hour": 11, "minute": 26, "second": 46}
